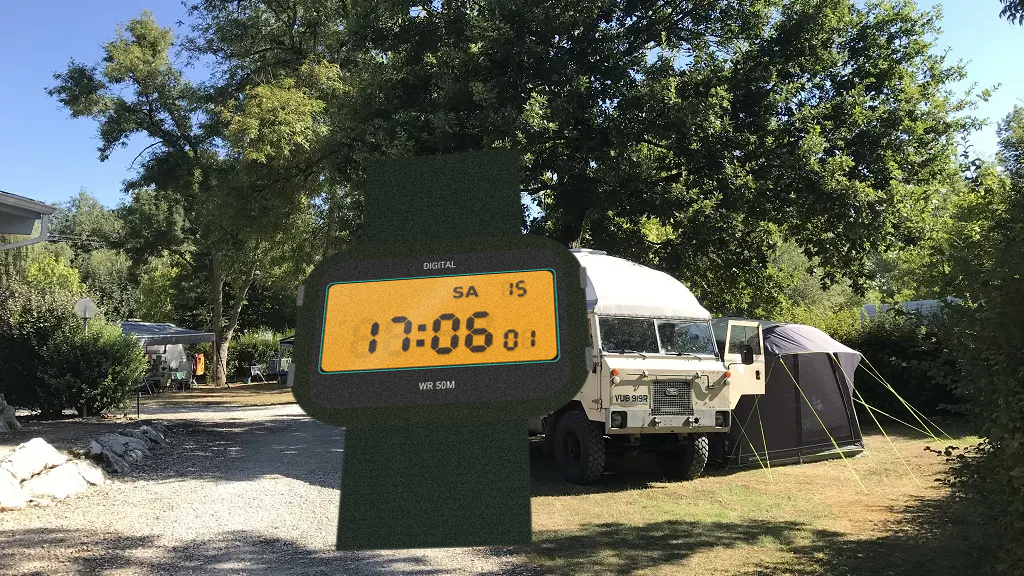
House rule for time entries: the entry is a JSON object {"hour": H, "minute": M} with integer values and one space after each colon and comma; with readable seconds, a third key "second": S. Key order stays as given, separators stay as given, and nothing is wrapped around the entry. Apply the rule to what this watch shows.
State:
{"hour": 17, "minute": 6, "second": 1}
